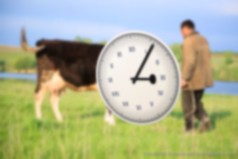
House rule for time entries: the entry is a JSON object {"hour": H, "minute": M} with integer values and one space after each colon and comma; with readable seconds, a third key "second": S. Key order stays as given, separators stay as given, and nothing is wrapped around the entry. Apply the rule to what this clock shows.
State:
{"hour": 3, "minute": 6}
